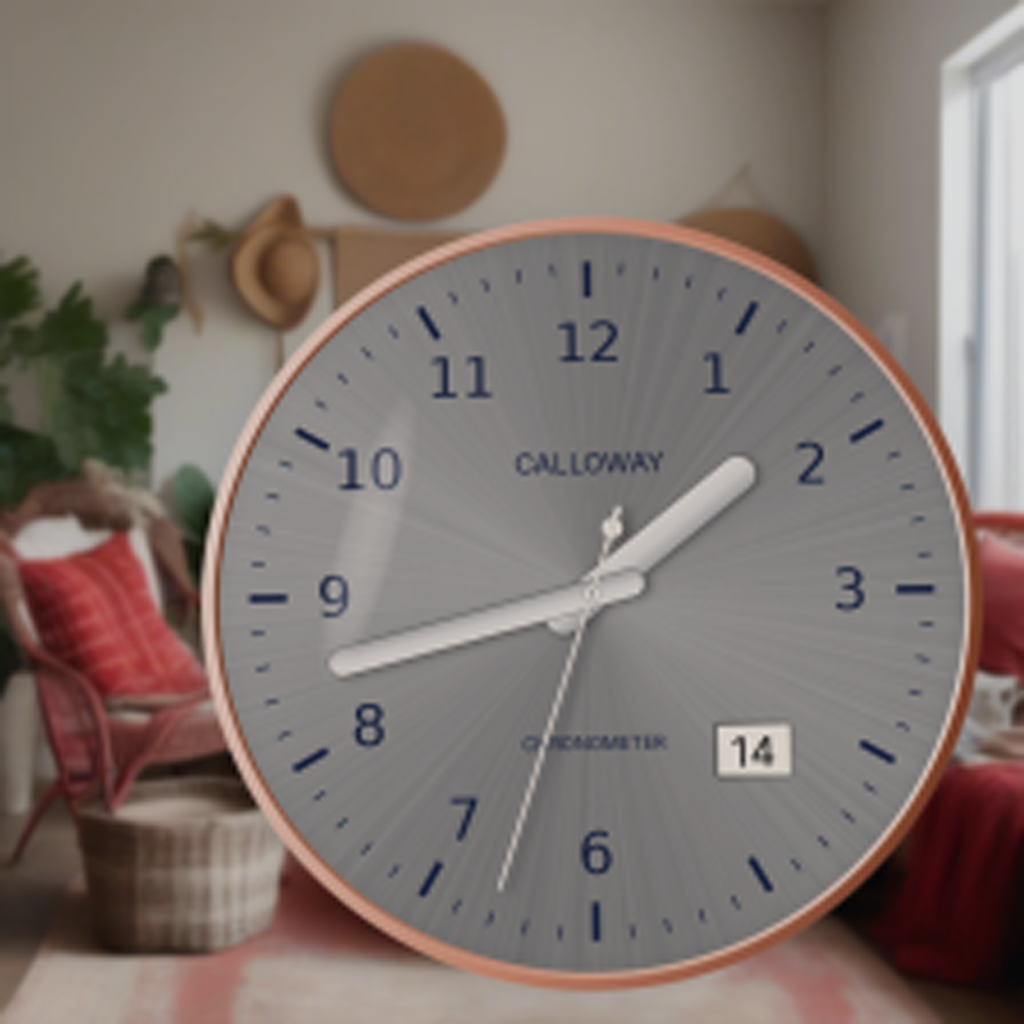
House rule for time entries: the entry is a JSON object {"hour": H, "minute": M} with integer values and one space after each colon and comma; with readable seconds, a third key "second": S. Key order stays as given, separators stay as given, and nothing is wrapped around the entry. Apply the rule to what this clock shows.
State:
{"hour": 1, "minute": 42, "second": 33}
